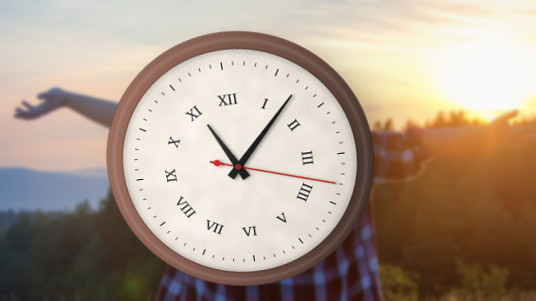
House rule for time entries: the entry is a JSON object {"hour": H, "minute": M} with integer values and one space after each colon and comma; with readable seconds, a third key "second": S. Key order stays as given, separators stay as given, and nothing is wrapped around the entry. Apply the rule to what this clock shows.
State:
{"hour": 11, "minute": 7, "second": 18}
